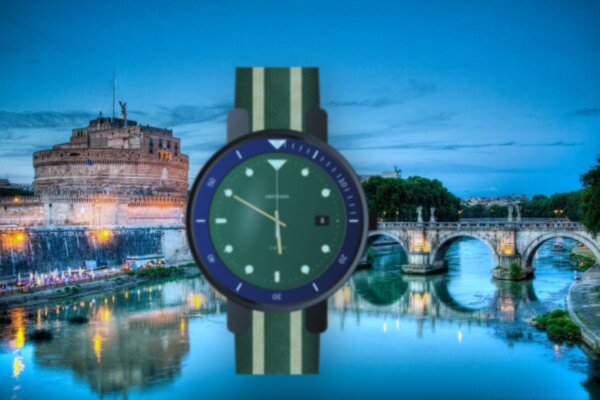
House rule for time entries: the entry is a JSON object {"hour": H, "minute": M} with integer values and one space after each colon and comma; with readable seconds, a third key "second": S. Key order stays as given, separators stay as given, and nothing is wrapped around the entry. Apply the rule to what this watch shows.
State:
{"hour": 5, "minute": 50, "second": 0}
